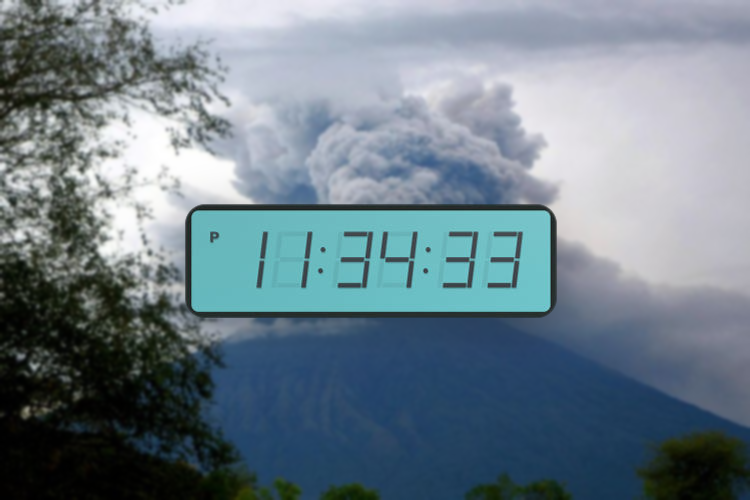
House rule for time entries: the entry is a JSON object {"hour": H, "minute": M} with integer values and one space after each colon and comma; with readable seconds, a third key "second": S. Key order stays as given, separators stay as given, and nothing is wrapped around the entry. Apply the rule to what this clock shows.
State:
{"hour": 11, "minute": 34, "second": 33}
